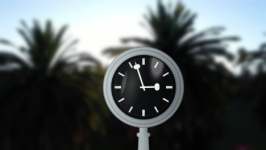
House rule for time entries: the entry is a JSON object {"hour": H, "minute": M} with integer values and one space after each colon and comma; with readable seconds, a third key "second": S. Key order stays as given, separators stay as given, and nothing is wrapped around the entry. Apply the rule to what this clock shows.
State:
{"hour": 2, "minute": 57}
